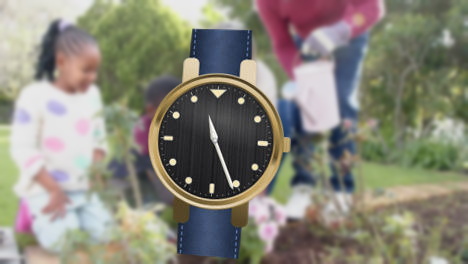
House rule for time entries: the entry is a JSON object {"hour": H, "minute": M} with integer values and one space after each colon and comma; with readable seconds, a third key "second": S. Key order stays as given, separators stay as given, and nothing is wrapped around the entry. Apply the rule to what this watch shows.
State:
{"hour": 11, "minute": 26}
